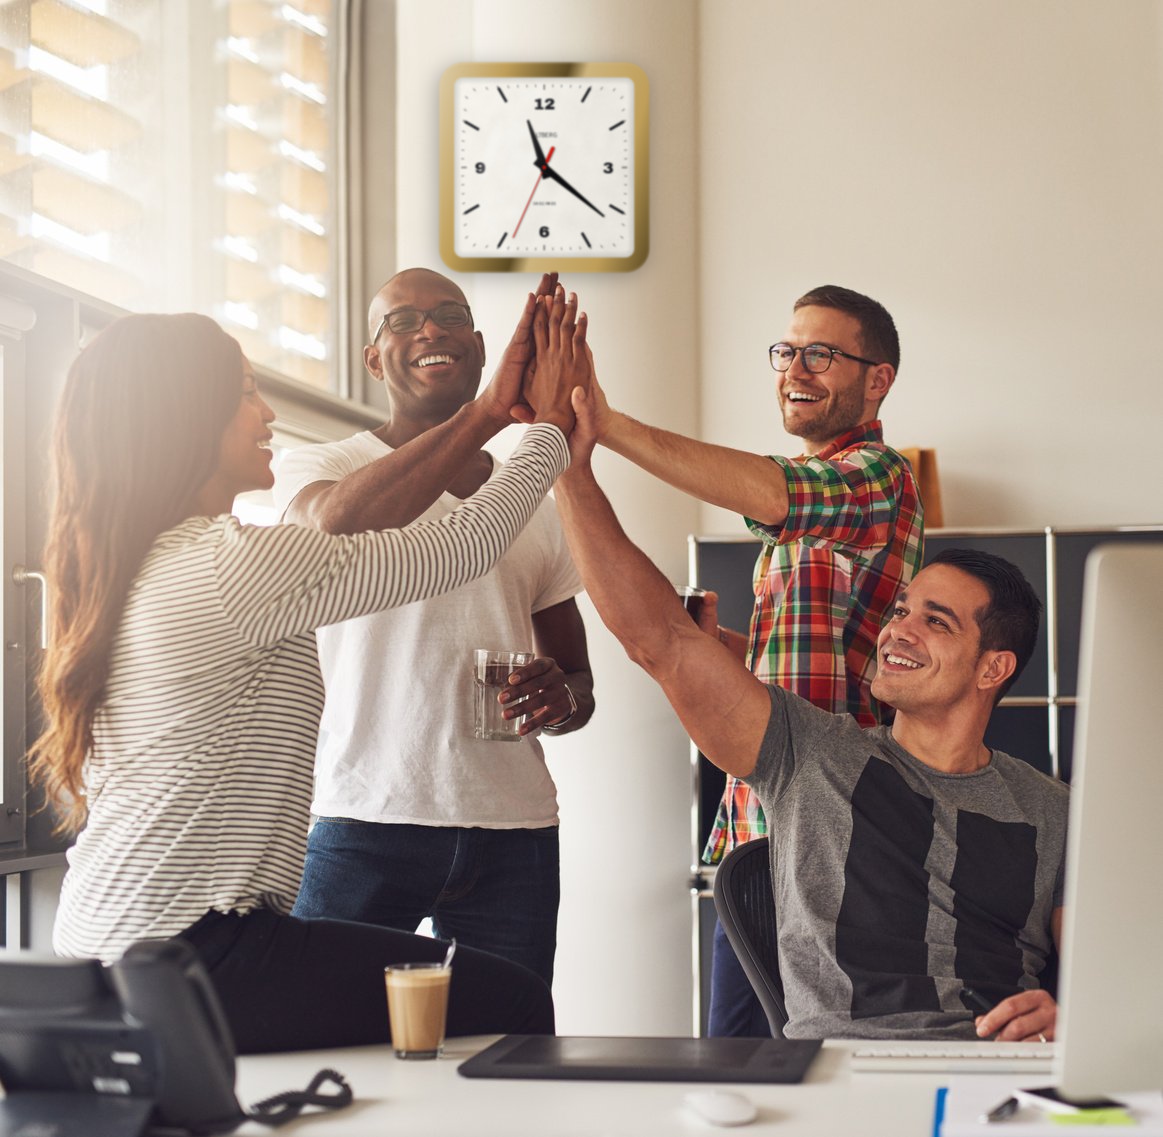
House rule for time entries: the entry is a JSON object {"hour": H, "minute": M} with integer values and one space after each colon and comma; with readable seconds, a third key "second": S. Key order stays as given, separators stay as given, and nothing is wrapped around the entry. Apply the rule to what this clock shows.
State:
{"hour": 11, "minute": 21, "second": 34}
